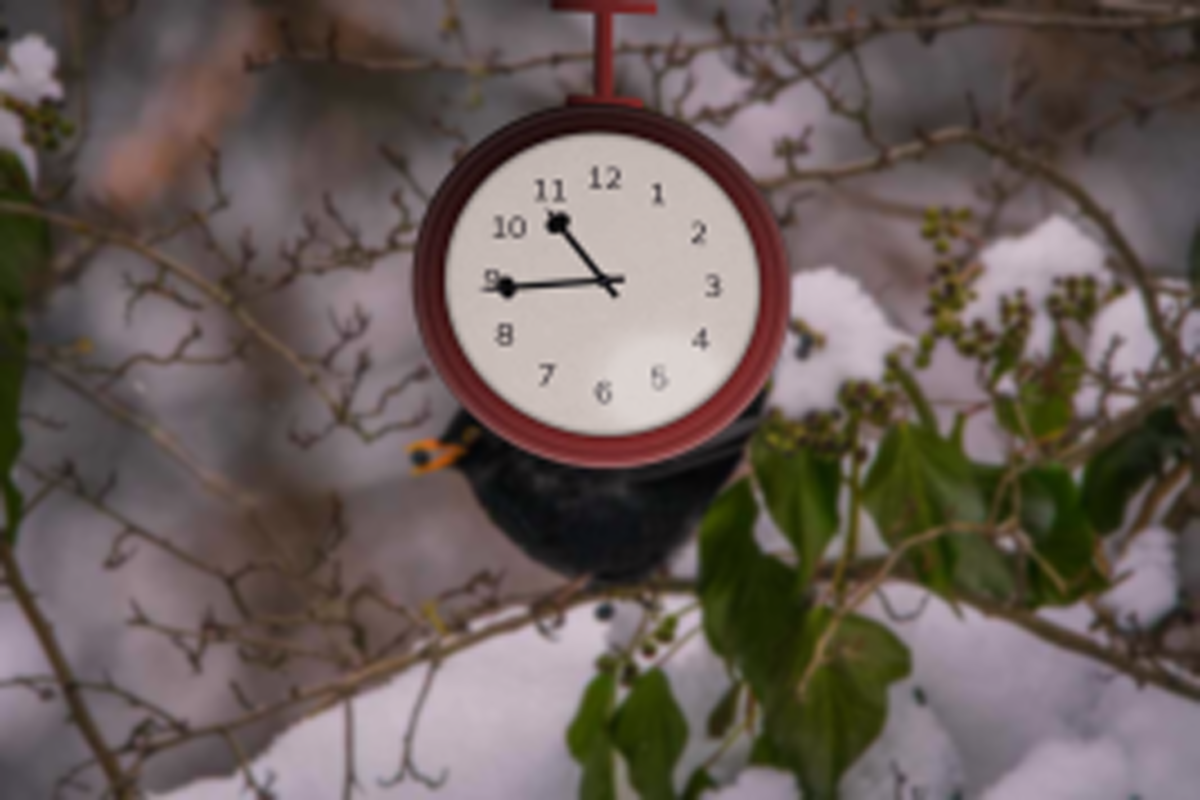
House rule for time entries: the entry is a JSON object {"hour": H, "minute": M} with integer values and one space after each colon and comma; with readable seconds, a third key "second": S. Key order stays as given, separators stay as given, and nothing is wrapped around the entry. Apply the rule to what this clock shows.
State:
{"hour": 10, "minute": 44}
